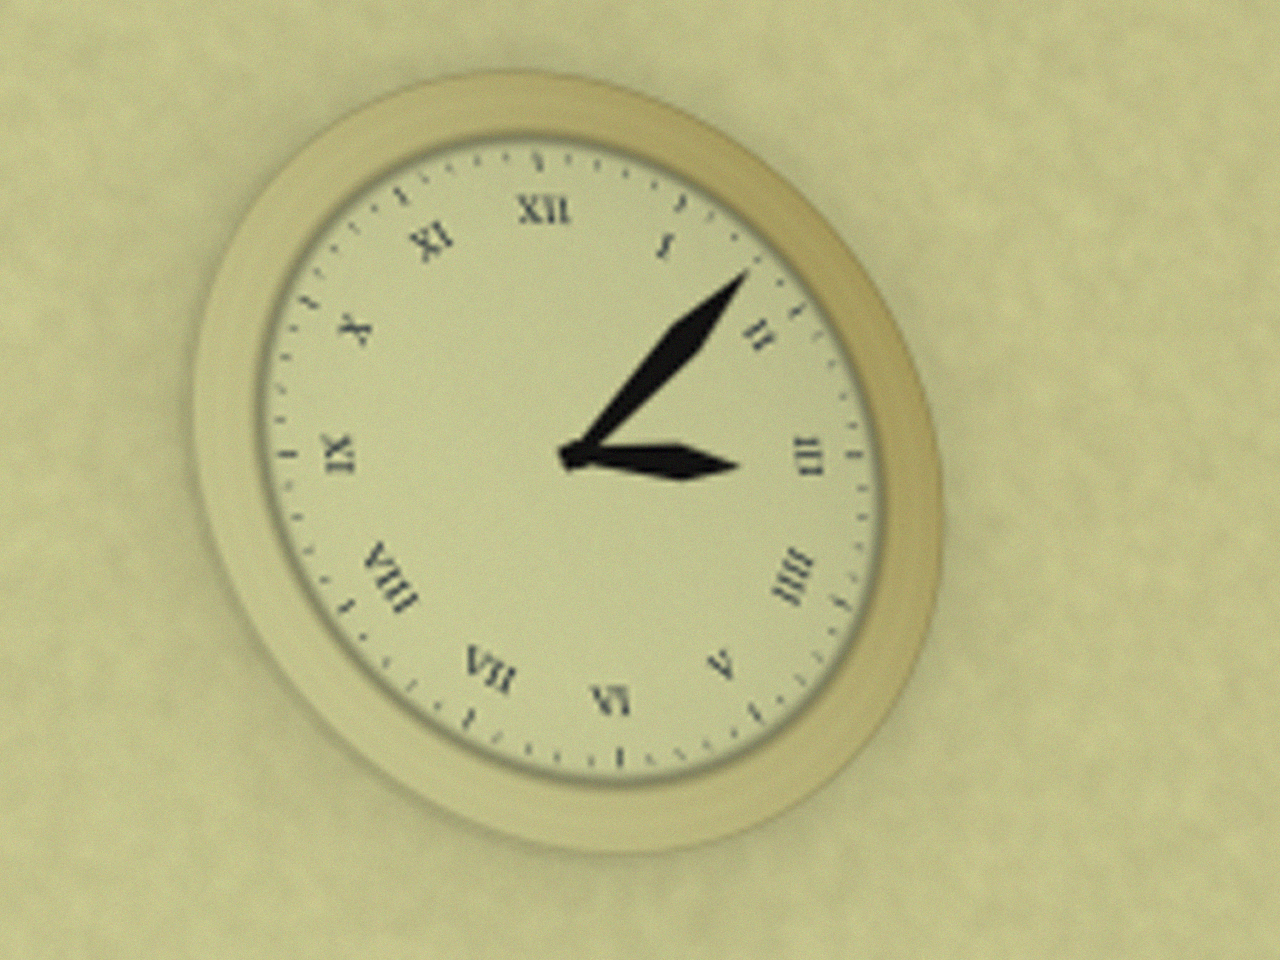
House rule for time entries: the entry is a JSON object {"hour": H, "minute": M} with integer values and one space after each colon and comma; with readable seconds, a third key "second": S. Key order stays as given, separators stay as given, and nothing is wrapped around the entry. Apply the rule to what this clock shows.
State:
{"hour": 3, "minute": 8}
